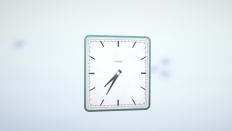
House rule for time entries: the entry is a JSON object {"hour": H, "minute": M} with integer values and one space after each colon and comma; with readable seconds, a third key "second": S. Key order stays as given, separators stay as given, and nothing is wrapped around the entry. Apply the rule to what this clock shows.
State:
{"hour": 7, "minute": 35}
